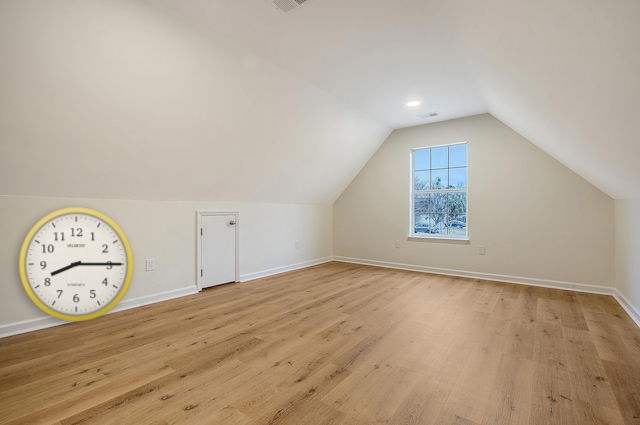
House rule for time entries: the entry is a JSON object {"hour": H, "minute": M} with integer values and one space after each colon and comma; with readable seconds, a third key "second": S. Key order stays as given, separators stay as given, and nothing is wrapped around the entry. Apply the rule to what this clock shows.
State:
{"hour": 8, "minute": 15}
